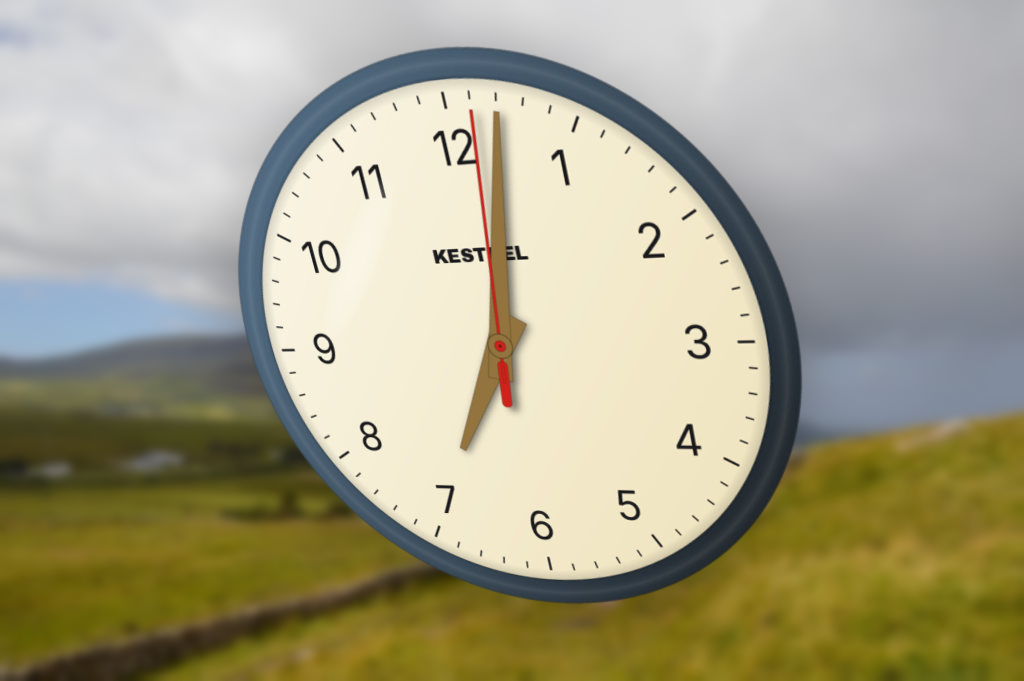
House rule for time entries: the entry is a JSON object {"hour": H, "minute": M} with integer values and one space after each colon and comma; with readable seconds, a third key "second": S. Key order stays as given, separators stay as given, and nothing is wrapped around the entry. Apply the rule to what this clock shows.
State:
{"hour": 7, "minute": 2, "second": 1}
